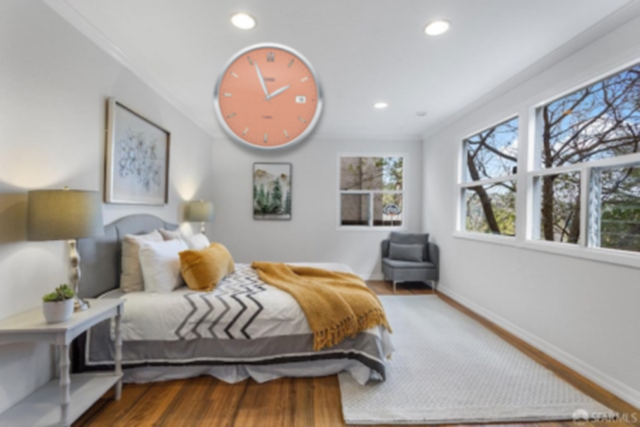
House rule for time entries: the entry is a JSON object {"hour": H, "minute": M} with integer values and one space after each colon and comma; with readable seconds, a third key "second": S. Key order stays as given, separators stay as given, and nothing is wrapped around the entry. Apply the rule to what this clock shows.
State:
{"hour": 1, "minute": 56}
